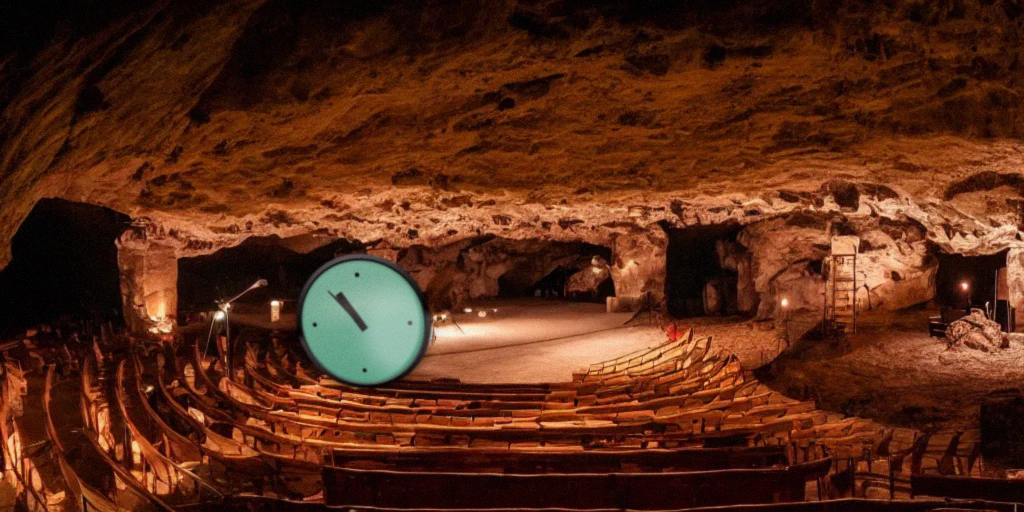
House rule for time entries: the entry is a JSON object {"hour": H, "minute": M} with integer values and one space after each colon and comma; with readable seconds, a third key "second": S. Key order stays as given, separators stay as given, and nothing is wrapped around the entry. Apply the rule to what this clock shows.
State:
{"hour": 10, "minute": 53}
